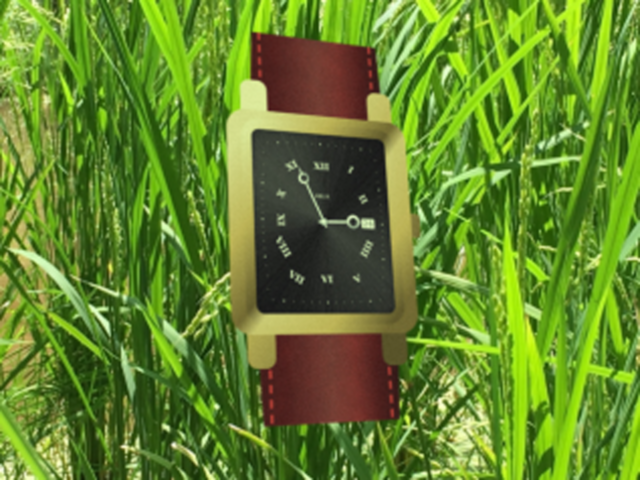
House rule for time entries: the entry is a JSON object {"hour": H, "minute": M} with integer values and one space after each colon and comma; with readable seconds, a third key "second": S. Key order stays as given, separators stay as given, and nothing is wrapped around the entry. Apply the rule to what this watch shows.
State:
{"hour": 2, "minute": 56}
